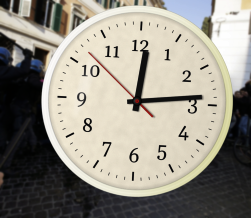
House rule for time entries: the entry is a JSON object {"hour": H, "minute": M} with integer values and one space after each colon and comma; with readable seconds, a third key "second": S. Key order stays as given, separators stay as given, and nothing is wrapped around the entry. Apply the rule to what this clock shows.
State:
{"hour": 12, "minute": 13, "second": 52}
